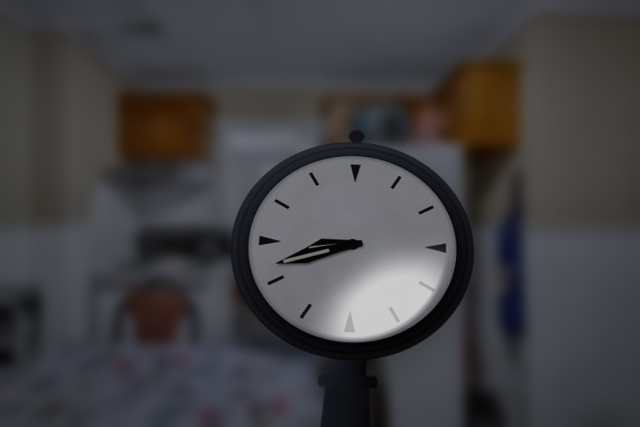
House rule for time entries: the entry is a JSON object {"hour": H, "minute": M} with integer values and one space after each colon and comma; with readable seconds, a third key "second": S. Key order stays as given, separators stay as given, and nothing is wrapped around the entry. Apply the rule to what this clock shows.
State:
{"hour": 8, "minute": 42}
